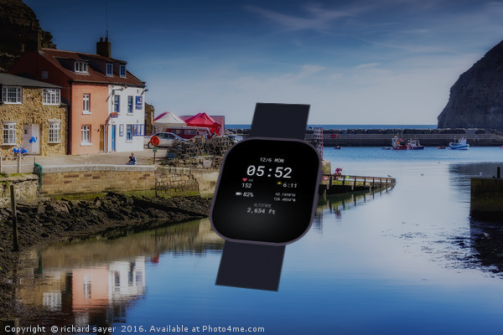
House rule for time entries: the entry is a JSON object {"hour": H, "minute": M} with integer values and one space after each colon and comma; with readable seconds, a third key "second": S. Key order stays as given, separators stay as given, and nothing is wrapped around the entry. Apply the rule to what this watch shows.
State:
{"hour": 5, "minute": 52}
